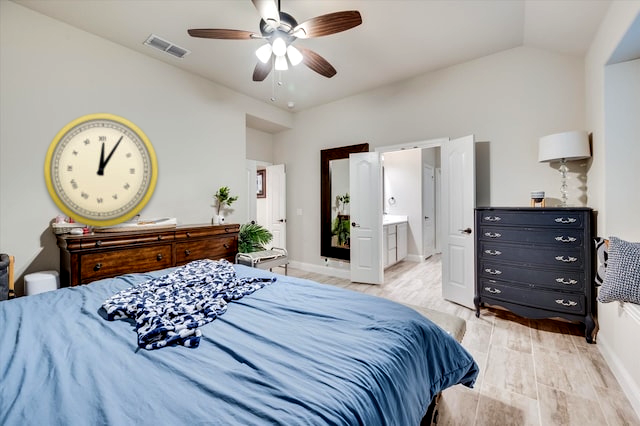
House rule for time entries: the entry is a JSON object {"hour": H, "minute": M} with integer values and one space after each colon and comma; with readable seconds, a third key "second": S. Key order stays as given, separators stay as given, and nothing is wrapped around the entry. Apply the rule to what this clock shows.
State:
{"hour": 12, "minute": 5}
